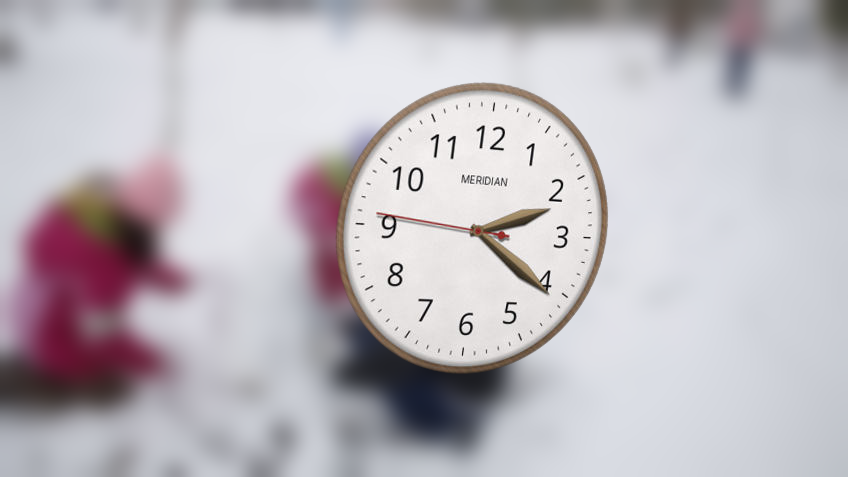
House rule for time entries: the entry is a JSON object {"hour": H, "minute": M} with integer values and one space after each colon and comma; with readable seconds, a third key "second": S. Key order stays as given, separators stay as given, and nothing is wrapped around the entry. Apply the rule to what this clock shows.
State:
{"hour": 2, "minute": 20, "second": 46}
